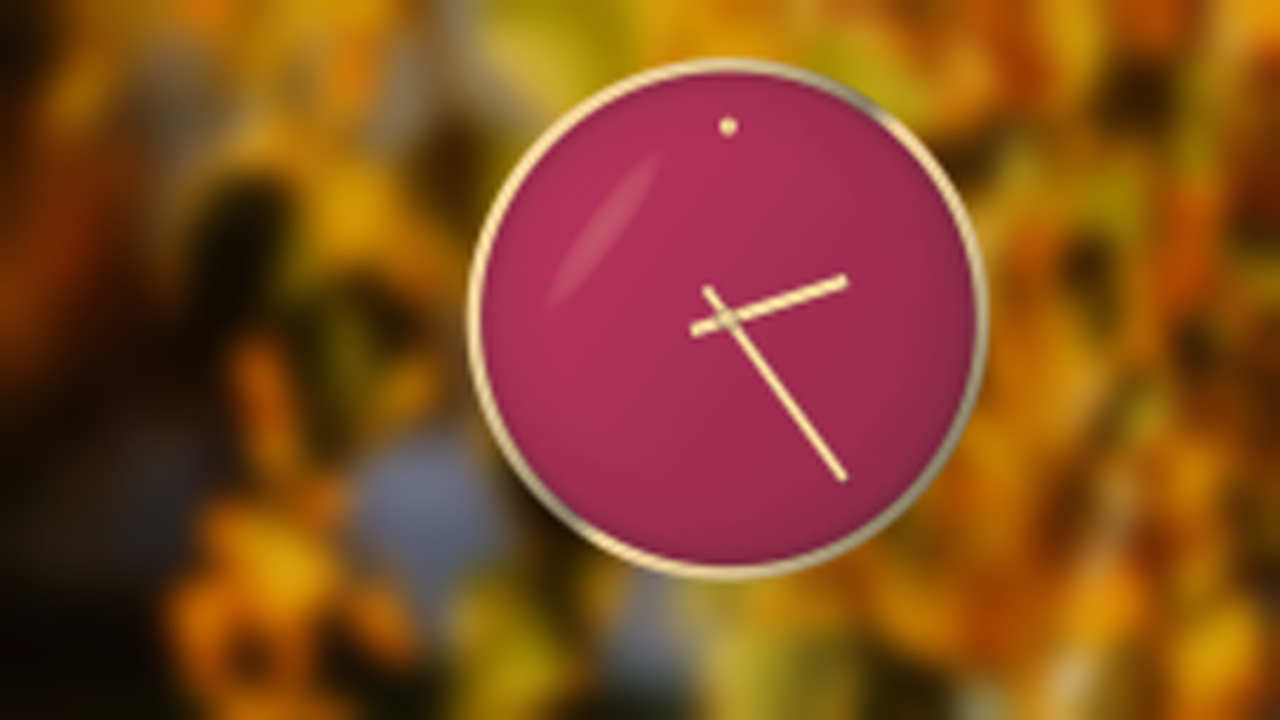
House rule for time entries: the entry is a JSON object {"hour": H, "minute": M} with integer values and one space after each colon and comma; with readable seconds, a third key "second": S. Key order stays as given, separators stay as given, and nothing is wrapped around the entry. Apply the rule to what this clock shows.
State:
{"hour": 2, "minute": 24}
